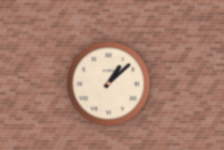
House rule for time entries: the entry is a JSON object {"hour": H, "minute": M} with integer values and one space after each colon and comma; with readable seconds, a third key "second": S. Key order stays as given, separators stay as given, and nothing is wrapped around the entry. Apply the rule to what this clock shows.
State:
{"hour": 1, "minute": 8}
